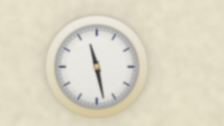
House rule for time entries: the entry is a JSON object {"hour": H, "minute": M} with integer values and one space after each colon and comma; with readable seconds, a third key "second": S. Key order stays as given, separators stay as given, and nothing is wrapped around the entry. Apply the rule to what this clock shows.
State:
{"hour": 11, "minute": 28}
